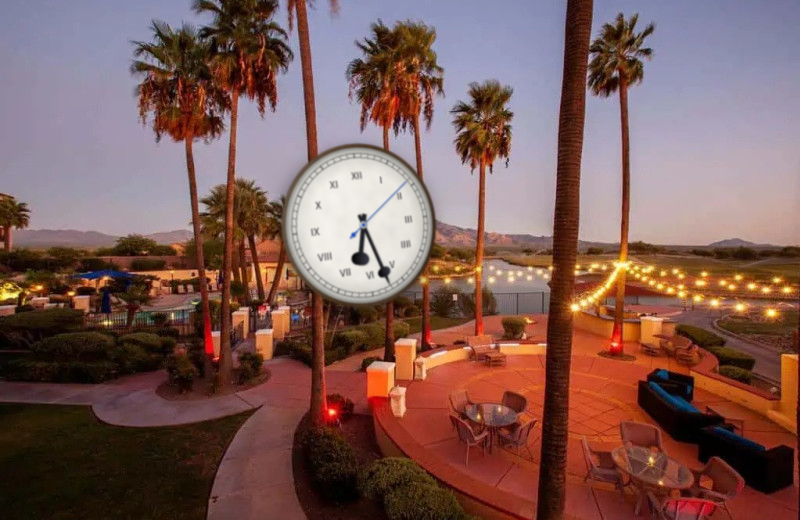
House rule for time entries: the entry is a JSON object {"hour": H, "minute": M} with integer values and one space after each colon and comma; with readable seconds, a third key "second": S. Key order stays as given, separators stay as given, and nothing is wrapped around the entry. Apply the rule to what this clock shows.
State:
{"hour": 6, "minute": 27, "second": 9}
